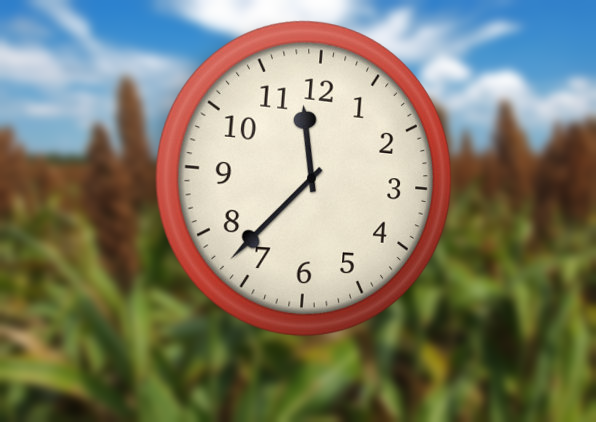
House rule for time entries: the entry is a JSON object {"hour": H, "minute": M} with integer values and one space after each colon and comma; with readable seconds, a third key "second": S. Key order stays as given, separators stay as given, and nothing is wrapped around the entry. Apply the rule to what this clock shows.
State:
{"hour": 11, "minute": 37}
